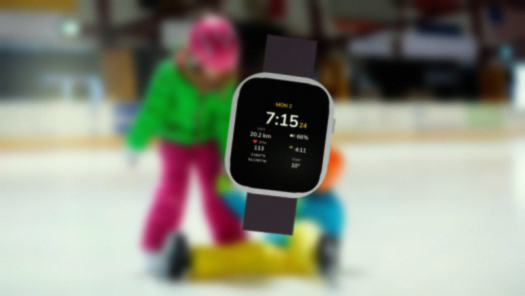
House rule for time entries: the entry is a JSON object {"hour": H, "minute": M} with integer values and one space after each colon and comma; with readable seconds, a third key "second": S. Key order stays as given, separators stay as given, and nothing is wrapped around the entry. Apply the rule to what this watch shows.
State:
{"hour": 7, "minute": 15}
